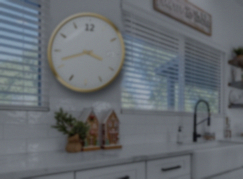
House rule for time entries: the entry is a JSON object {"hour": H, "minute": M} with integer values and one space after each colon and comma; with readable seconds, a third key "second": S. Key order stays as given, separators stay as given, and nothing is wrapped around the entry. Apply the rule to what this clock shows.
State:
{"hour": 3, "minute": 42}
